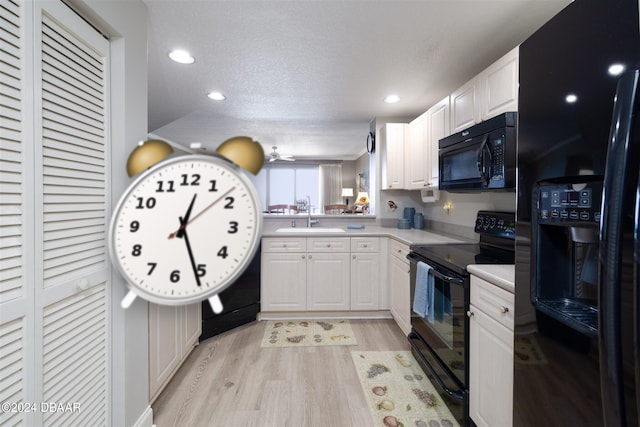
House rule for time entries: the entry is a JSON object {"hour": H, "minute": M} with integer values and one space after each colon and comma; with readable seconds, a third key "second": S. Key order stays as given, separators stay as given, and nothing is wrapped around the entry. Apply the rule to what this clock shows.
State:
{"hour": 12, "minute": 26, "second": 8}
